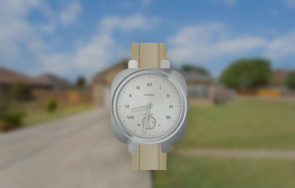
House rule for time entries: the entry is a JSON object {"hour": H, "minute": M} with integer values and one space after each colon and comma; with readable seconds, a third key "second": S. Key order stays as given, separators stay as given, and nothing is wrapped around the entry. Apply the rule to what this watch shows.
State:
{"hour": 8, "minute": 32}
